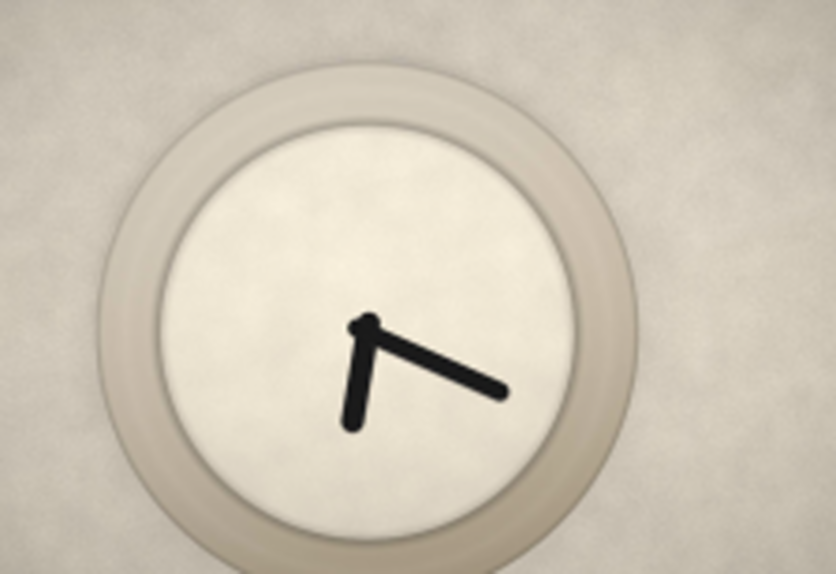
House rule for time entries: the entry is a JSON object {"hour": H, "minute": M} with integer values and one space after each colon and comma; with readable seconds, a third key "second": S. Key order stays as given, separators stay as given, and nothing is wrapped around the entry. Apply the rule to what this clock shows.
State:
{"hour": 6, "minute": 19}
